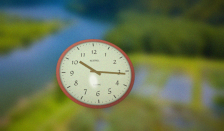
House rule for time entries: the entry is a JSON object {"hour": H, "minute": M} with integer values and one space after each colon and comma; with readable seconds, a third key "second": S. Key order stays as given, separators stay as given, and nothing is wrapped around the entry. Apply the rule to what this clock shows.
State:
{"hour": 10, "minute": 16}
